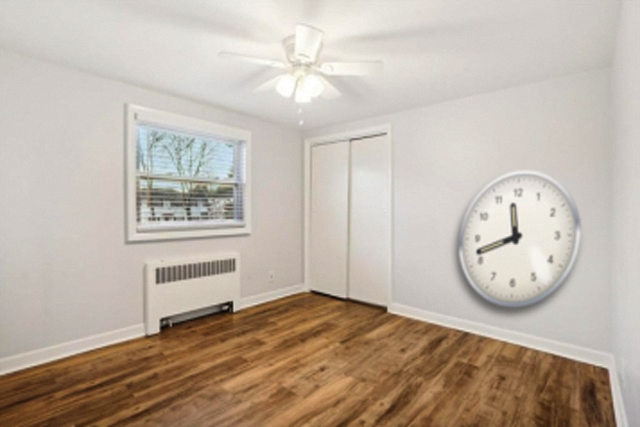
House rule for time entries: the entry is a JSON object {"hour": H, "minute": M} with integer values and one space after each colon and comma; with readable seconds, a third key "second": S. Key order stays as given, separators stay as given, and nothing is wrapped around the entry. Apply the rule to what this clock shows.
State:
{"hour": 11, "minute": 42}
